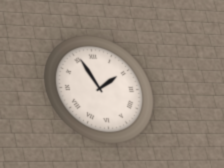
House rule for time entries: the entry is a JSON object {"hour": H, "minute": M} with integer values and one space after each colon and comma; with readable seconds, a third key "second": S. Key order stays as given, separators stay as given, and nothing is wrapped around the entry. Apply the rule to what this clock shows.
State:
{"hour": 1, "minute": 56}
